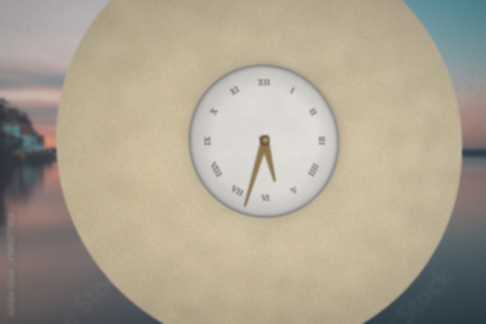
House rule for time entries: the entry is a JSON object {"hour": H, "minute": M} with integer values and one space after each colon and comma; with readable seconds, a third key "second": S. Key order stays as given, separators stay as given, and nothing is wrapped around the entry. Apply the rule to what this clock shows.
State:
{"hour": 5, "minute": 33}
